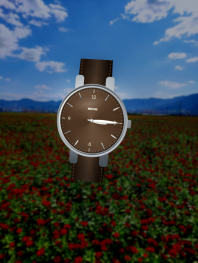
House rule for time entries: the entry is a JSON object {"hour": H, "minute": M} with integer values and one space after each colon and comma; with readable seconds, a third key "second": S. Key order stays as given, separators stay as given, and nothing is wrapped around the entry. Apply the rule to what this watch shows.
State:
{"hour": 3, "minute": 15}
